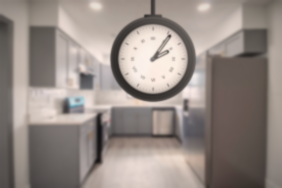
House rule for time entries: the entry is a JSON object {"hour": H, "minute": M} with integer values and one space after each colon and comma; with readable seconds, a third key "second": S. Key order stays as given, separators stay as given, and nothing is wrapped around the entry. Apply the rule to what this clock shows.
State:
{"hour": 2, "minute": 6}
